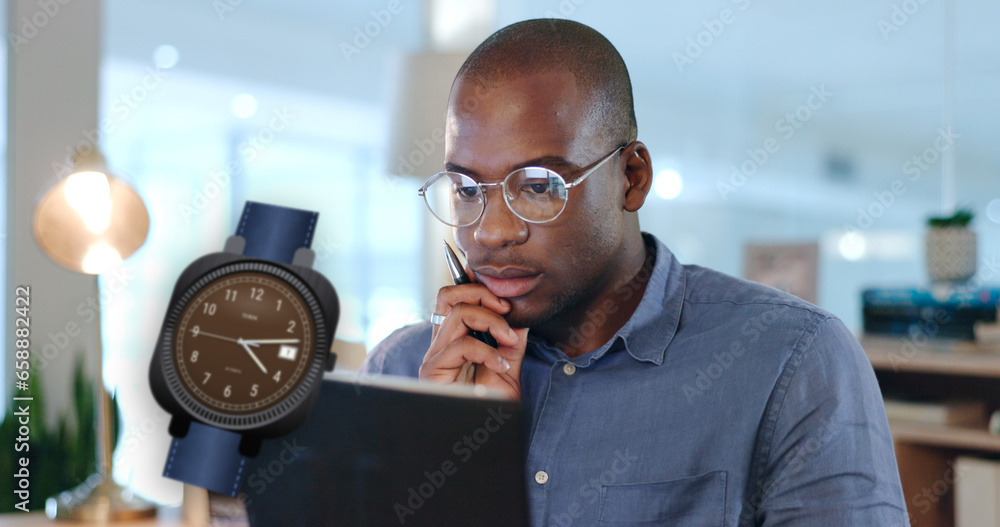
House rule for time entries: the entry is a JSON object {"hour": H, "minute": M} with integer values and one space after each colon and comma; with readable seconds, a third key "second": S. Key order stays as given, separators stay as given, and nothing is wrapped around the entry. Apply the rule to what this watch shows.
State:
{"hour": 4, "minute": 12, "second": 45}
